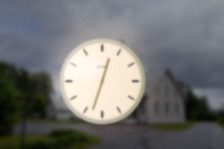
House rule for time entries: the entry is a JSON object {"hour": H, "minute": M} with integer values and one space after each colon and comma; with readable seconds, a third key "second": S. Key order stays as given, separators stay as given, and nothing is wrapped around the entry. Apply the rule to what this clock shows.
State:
{"hour": 12, "minute": 33}
